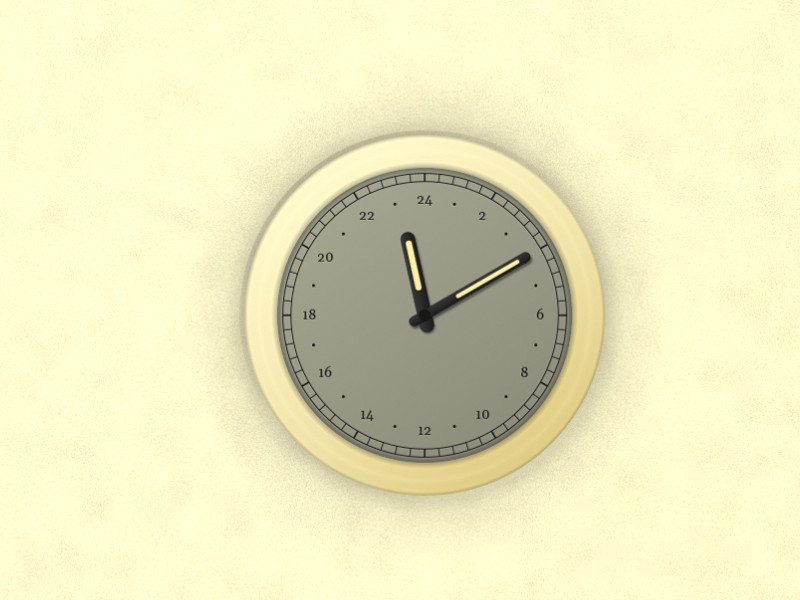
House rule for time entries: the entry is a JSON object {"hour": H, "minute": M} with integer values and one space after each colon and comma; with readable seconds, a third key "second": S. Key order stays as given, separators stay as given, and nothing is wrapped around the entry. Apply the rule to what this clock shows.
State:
{"hour": 23, "minute": 10}
